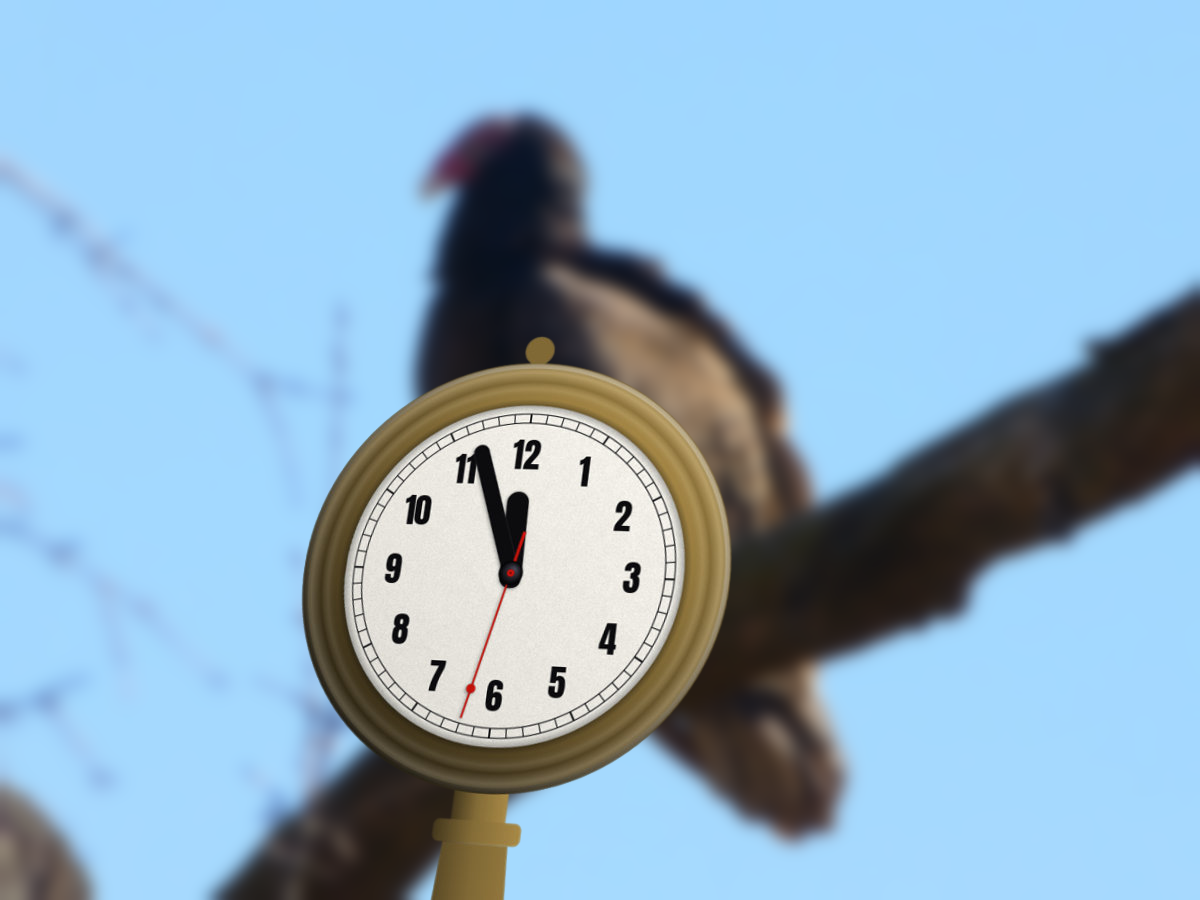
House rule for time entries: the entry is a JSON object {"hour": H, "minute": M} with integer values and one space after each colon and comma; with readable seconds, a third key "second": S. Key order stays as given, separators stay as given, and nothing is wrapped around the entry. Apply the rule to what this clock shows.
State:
{"hour": 11, "minute": 56, "second": 32}
